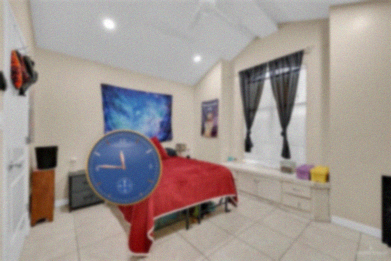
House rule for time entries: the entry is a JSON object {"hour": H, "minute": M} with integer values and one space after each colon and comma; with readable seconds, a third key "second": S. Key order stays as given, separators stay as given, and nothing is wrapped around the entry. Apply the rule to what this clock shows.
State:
{"hour": 11, "minute": 46}
